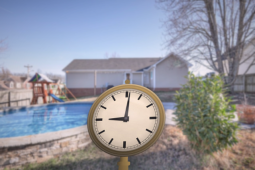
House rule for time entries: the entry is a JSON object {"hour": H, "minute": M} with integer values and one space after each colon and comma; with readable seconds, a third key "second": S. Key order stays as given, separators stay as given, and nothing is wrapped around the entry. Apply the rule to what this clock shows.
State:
{"hour": 9, "minute": 1}
